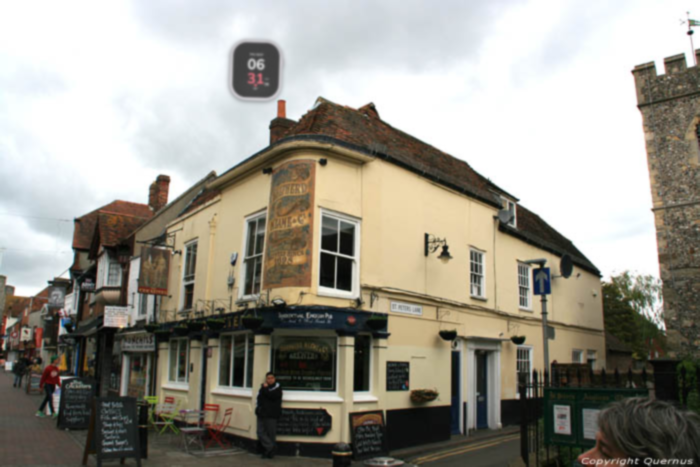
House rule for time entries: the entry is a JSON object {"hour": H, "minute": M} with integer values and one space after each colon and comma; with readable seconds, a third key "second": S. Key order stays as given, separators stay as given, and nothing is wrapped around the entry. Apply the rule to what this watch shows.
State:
{"hour": 6, "minute": 31}
